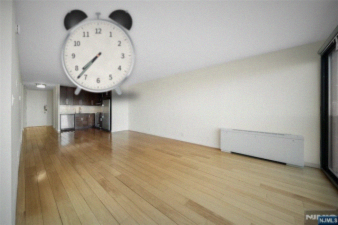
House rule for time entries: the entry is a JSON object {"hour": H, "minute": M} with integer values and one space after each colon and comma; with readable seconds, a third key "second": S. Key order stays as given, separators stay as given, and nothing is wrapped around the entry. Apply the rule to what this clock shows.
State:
{"hour": 7, "minute": 37}
